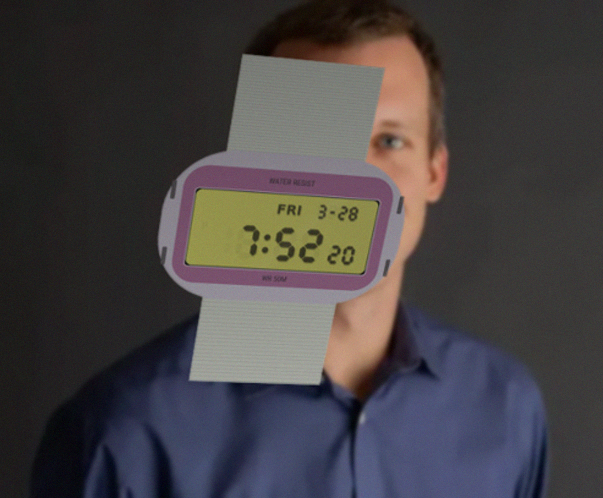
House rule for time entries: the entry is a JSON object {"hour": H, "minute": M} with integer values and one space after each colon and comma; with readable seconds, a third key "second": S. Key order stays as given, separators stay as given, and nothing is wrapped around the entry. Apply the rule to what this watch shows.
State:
{"hour": 7, "minute": 52, "second": 20}
